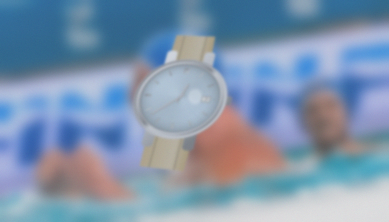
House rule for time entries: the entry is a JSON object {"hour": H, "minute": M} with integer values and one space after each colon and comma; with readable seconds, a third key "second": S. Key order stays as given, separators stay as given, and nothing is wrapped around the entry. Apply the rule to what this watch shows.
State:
{"hour": 12, "minute": 38}
